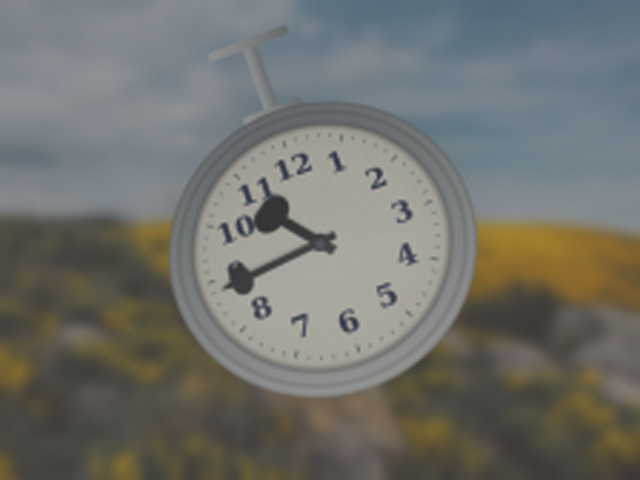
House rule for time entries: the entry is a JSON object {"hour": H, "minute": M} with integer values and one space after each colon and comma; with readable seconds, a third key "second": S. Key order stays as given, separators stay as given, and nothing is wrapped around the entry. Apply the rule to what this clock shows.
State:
{"hour": 10, "minute": 44}
